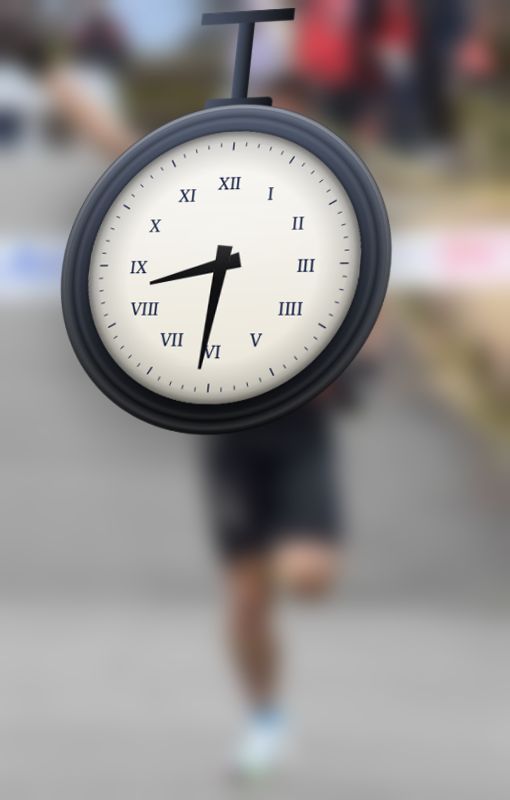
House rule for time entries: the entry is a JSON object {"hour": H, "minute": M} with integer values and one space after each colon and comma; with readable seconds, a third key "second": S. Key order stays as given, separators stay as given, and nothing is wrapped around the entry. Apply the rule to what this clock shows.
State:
{"hour": 8, "minute": 31}
